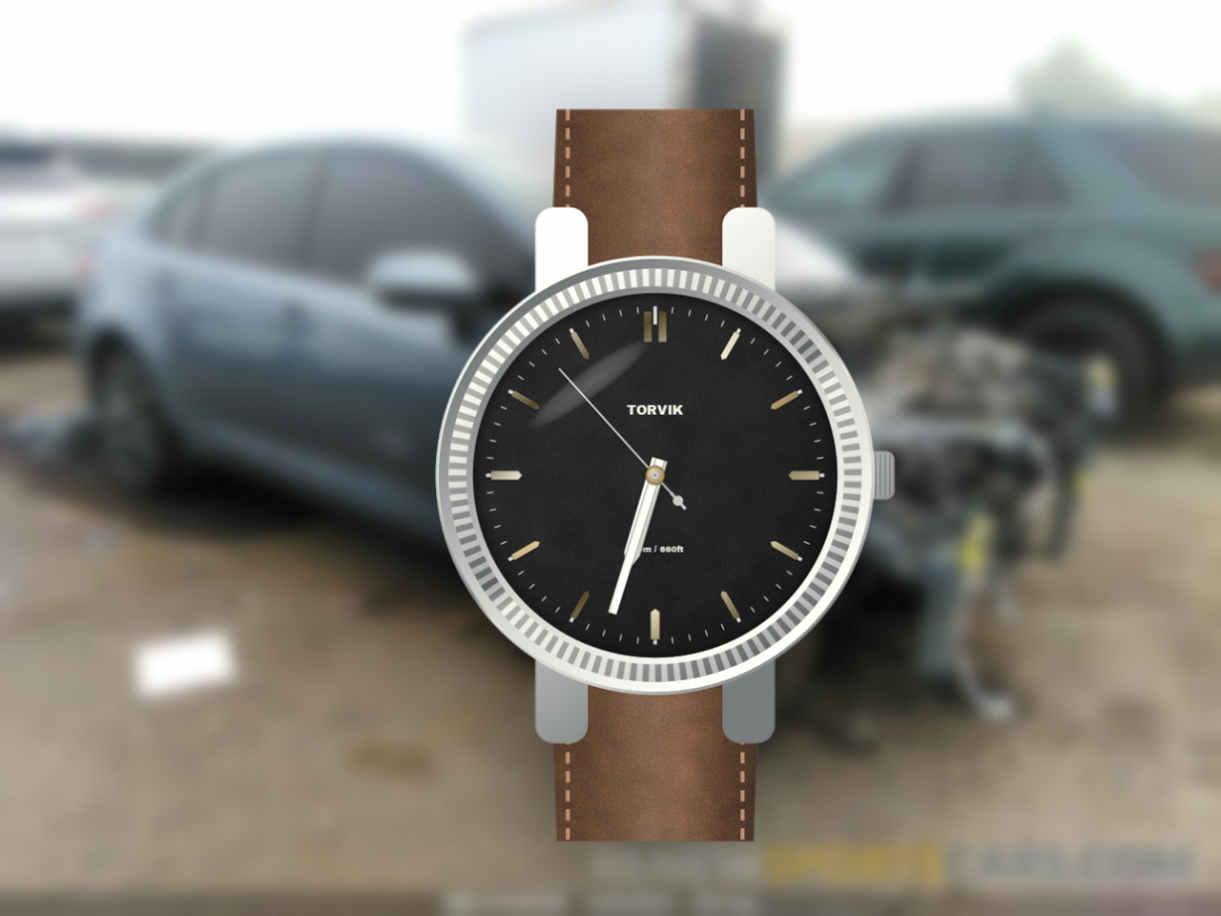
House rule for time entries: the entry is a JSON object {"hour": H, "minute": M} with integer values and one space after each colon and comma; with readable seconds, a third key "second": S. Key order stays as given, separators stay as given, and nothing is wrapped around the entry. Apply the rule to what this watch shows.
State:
{"hour": 6, "minute": 32, "second": 53}
